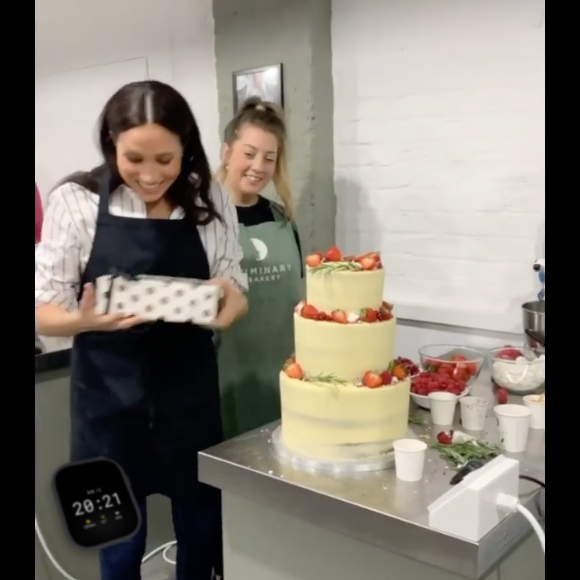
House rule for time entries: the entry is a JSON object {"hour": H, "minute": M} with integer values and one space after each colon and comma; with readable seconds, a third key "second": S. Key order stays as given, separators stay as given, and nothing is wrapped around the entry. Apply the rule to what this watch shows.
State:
{"hour": 20, "minute": 21}
